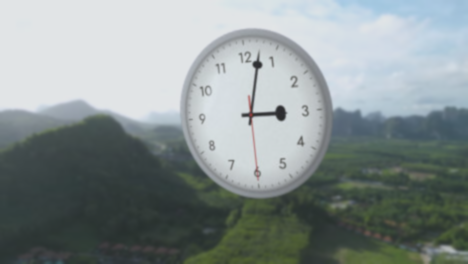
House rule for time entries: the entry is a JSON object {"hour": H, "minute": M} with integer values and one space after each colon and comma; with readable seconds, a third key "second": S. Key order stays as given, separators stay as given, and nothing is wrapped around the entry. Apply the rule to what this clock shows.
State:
{"hour": 3, "minute": 2, "second": 30}
